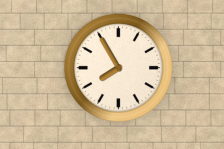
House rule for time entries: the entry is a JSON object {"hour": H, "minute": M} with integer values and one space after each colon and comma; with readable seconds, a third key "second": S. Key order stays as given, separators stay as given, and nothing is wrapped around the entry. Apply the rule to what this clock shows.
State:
{"hour": 7, "minute": 55}
